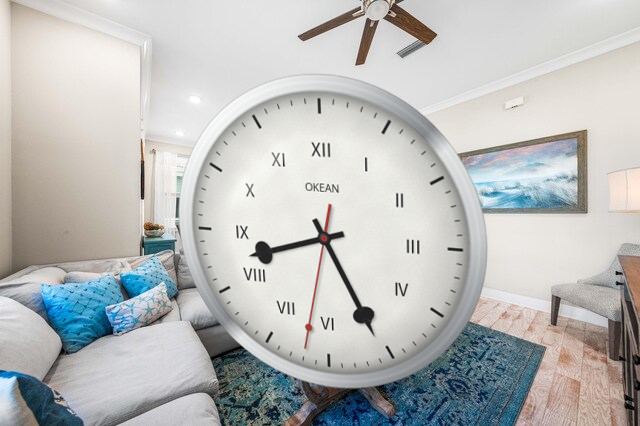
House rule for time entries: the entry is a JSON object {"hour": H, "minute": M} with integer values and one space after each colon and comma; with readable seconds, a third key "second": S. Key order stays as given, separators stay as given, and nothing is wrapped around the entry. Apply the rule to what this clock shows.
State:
{"hour": 8, "minute": 25, "second": 32}
